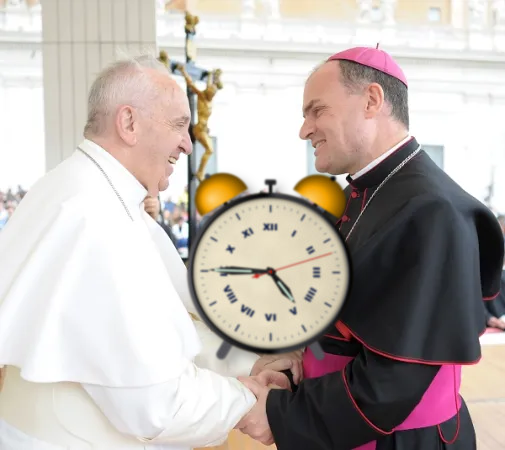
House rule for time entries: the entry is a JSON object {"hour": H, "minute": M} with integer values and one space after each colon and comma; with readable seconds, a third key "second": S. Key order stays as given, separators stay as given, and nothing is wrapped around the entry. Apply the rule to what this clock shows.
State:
{"hour": 4, "minute": 45, "second": 12}
